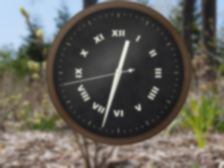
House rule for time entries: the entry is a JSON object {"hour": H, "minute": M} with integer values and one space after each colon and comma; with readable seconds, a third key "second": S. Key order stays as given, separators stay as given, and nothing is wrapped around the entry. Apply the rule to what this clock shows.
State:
{"hour": 12, "minute": 32, "second": 43}
